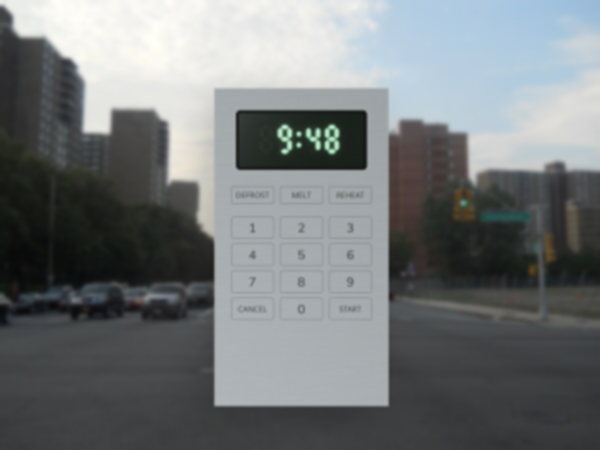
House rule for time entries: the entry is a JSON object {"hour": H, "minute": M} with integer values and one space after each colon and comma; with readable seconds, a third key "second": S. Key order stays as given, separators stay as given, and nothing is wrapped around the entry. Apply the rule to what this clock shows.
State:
{"hour": 9, "minute": 48}
